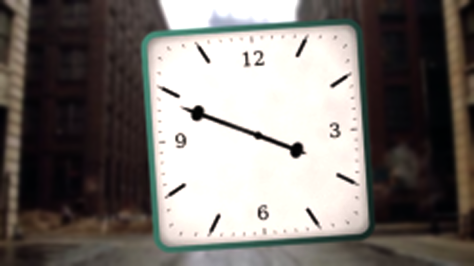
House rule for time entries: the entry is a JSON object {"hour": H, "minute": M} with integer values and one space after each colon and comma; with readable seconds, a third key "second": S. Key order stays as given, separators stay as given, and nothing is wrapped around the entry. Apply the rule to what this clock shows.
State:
{"hour": 3, "minute": 49}
